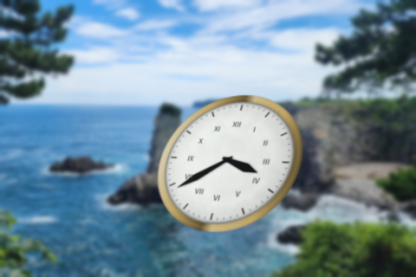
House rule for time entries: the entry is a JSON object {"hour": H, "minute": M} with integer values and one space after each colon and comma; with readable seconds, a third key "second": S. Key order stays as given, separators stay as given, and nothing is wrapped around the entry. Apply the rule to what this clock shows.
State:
{"hour": 3, "minute": 39}
